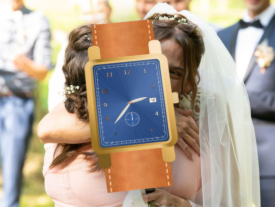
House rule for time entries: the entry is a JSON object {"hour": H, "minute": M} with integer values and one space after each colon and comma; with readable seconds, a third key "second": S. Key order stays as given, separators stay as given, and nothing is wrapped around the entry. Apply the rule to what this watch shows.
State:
{"hour": 2, "minute": 37}
